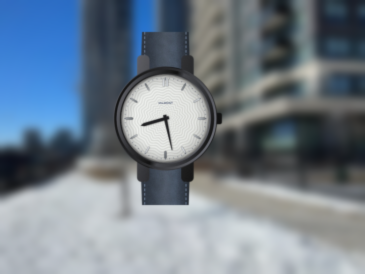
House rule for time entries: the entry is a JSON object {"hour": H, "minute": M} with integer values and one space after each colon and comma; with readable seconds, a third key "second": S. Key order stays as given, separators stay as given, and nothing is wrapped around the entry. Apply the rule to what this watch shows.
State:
{"hour": 8, "minute": 28}
